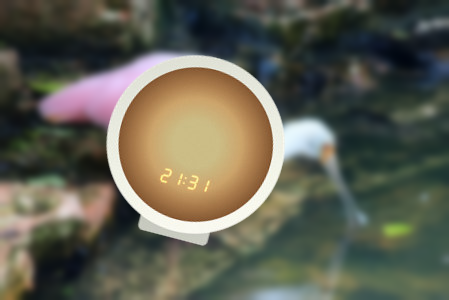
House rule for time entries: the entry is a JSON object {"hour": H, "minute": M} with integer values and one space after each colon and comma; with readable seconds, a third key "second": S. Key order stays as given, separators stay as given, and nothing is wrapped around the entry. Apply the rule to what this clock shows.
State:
{"hour": 21, "minute": 31}
